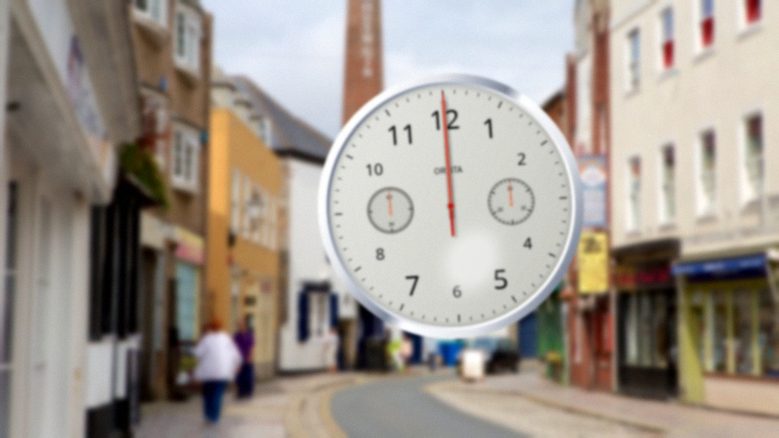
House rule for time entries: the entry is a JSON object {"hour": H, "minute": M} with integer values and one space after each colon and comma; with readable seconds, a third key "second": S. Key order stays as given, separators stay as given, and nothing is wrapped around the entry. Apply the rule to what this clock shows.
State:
{"hour": 12, "minute": 0}
